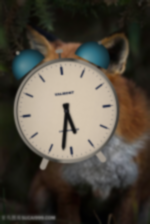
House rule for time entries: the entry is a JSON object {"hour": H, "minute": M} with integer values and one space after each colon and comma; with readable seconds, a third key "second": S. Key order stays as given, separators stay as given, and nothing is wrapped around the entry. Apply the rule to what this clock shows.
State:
{"hour": 5, "minute": 32}
